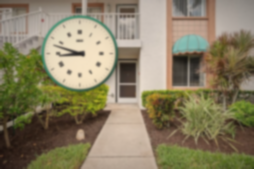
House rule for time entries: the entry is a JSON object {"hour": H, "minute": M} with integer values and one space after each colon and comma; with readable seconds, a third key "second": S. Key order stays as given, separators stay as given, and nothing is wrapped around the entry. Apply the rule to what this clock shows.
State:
{"hour": 8, "minute": 48}
